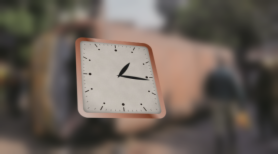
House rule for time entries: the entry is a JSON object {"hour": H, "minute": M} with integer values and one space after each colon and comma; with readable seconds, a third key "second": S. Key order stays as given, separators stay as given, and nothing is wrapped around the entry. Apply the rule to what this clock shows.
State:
{"hour": 1, "minute": 16}
